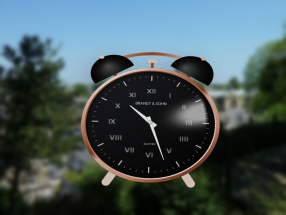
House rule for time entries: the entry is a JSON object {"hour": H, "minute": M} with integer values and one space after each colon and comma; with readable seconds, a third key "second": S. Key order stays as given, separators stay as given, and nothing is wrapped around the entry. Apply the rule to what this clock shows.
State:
{"hour": 10, "minute": 27}
